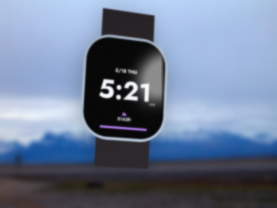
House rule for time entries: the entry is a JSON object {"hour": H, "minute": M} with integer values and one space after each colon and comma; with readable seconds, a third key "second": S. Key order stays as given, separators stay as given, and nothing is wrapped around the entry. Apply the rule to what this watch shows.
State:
{"hour": 5, "minute": 21}
